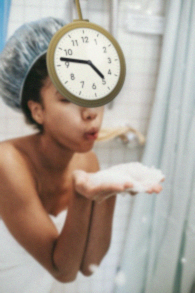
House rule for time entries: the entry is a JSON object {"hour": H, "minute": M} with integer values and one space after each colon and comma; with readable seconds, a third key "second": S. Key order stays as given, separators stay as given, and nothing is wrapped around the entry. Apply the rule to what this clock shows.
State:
{"hour": 4, "minute": 47}
